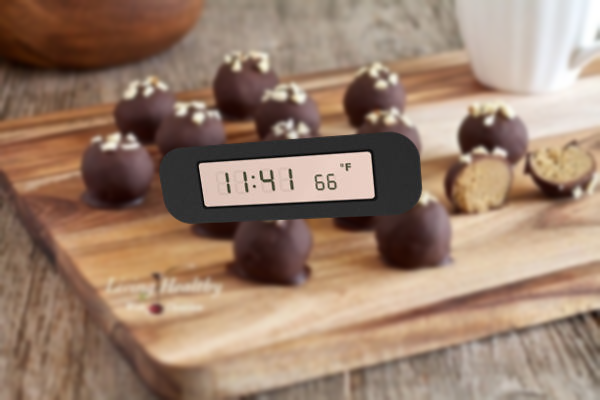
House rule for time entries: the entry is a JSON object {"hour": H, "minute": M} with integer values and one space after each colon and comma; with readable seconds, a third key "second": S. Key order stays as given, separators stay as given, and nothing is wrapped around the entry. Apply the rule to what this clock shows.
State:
{"hour": 11, "minute": 41}
